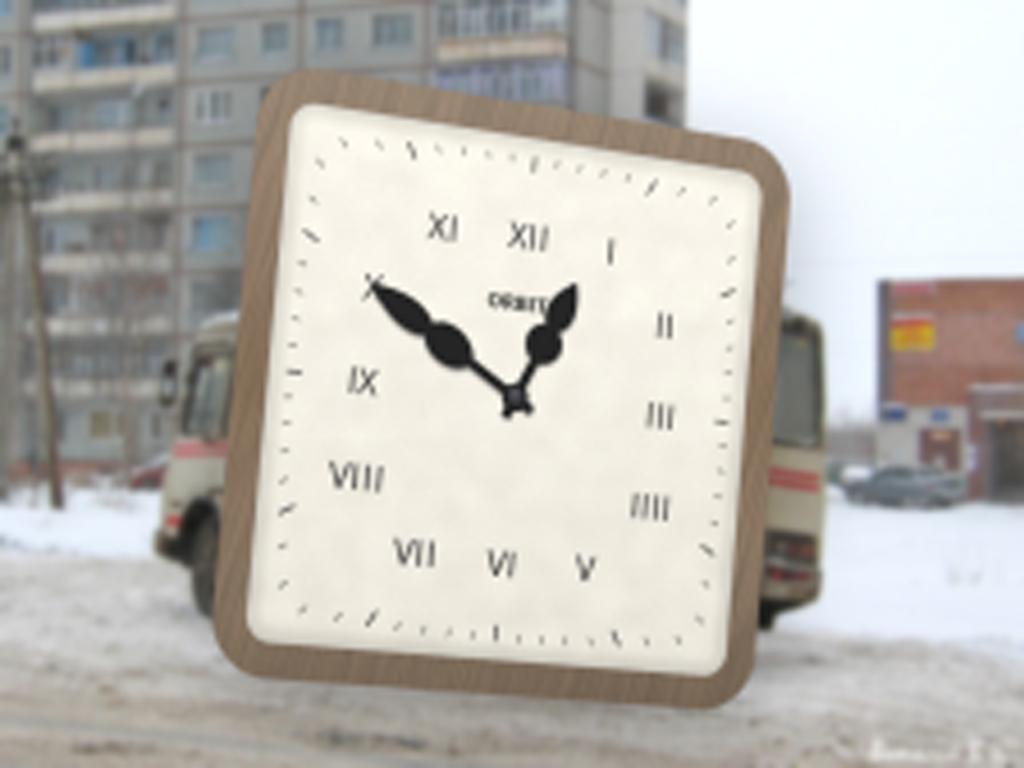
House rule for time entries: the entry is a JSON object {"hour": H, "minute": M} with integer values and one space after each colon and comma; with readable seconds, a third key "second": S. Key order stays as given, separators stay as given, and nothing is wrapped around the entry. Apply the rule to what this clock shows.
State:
{"hour": 12, "minute": 50}
